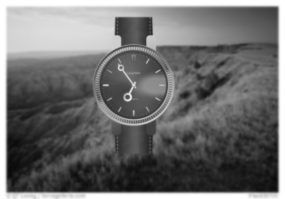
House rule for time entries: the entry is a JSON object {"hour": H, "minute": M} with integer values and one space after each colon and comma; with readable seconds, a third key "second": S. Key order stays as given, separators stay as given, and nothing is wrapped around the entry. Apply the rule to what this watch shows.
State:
{"hour": 6, "minute": 54}
